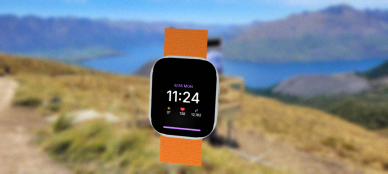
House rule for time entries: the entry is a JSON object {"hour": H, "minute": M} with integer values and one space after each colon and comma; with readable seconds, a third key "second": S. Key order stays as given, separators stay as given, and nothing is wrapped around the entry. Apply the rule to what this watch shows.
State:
{"hour": 11, "minute": 24}
